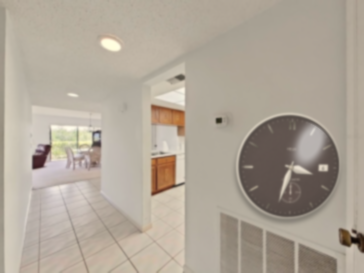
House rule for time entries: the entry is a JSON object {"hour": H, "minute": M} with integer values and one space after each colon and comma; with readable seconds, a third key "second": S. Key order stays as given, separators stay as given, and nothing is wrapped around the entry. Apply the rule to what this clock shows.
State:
{"hour": 3, "minute": 33}
